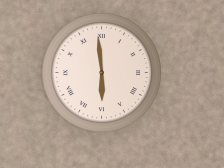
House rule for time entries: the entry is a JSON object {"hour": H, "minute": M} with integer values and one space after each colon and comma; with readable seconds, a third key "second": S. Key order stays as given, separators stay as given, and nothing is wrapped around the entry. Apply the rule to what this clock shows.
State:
{"hour": 5, "minute": 59}
